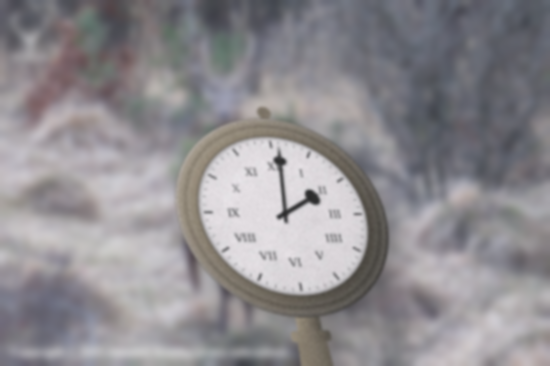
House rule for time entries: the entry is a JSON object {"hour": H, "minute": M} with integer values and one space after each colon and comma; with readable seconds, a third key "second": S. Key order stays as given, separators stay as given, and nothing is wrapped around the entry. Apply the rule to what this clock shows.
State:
{"hour": 2, "minute": 1}
